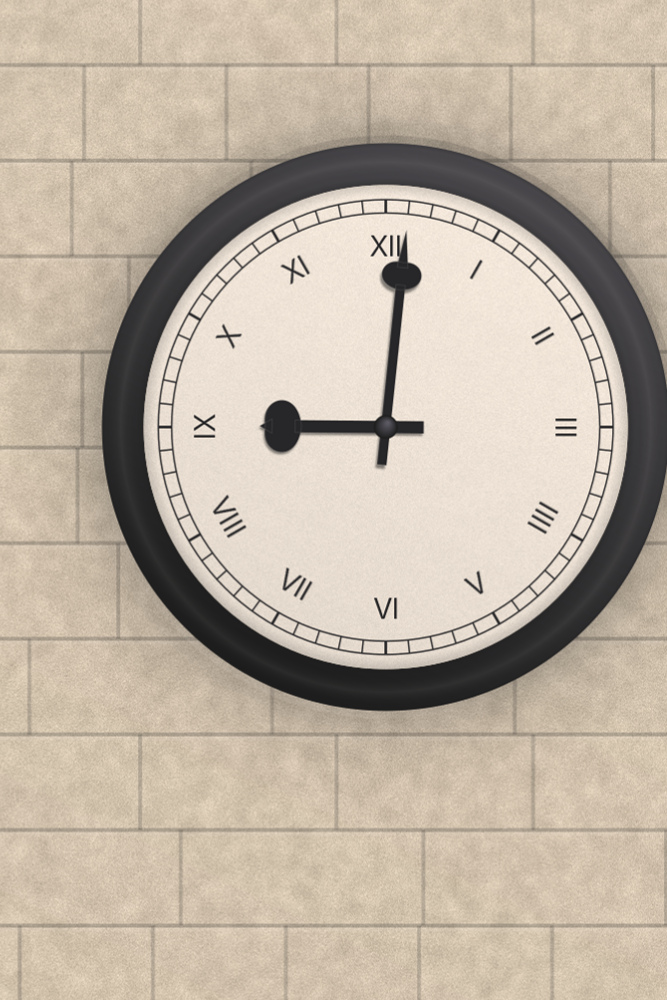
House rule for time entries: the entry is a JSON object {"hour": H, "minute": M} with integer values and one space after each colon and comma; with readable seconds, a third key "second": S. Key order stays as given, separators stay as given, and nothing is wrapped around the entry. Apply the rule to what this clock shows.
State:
{"hour": 9, "minute": 1}
